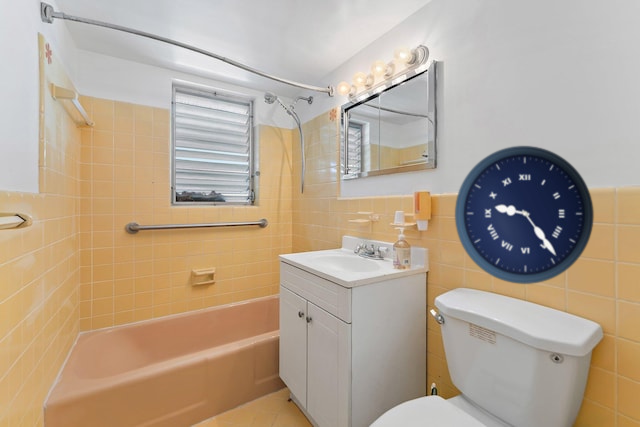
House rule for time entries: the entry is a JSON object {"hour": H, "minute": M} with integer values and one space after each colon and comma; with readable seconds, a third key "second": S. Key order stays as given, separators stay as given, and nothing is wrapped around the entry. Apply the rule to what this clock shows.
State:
{"hour": 9, "minute": 24}
